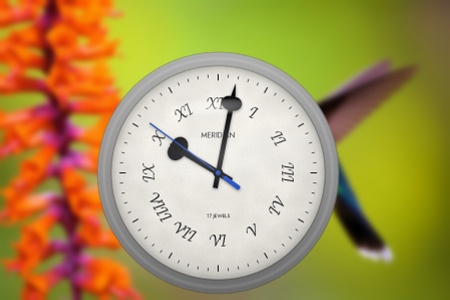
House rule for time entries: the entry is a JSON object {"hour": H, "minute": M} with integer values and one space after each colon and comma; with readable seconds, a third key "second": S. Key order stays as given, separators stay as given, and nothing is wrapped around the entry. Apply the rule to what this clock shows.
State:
{"hour": 10, "minute": 1, "second": 51}
